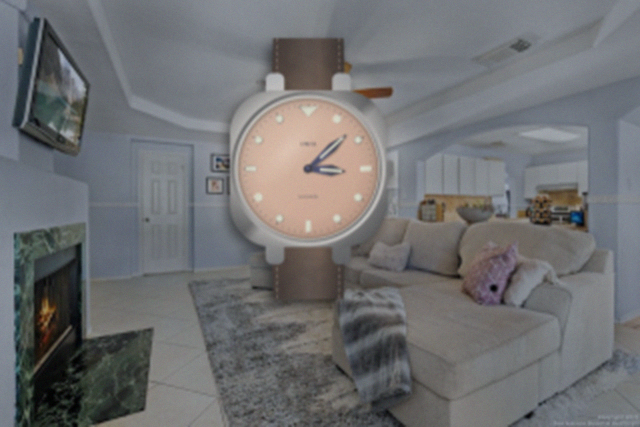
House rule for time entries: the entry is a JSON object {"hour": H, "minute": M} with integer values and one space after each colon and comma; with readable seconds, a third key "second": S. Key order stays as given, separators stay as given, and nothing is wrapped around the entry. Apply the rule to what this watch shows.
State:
{"hour": 3, "minute": 8}
